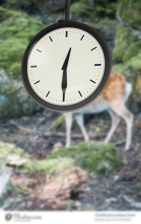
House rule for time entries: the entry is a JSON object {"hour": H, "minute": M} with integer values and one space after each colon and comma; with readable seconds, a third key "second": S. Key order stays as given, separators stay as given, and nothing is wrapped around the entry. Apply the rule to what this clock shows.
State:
{"hour": 12, "minute": 30}
